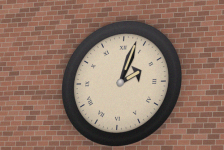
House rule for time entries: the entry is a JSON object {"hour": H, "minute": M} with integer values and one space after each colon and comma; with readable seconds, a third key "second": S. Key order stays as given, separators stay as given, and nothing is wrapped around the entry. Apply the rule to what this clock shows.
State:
{"hour": 2, "minute": 3}
